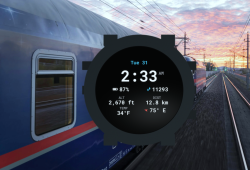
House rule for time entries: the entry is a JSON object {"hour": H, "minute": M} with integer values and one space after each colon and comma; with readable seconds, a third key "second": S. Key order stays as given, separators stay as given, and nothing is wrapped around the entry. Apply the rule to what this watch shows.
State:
{"hour": 2, "minute": 33}
